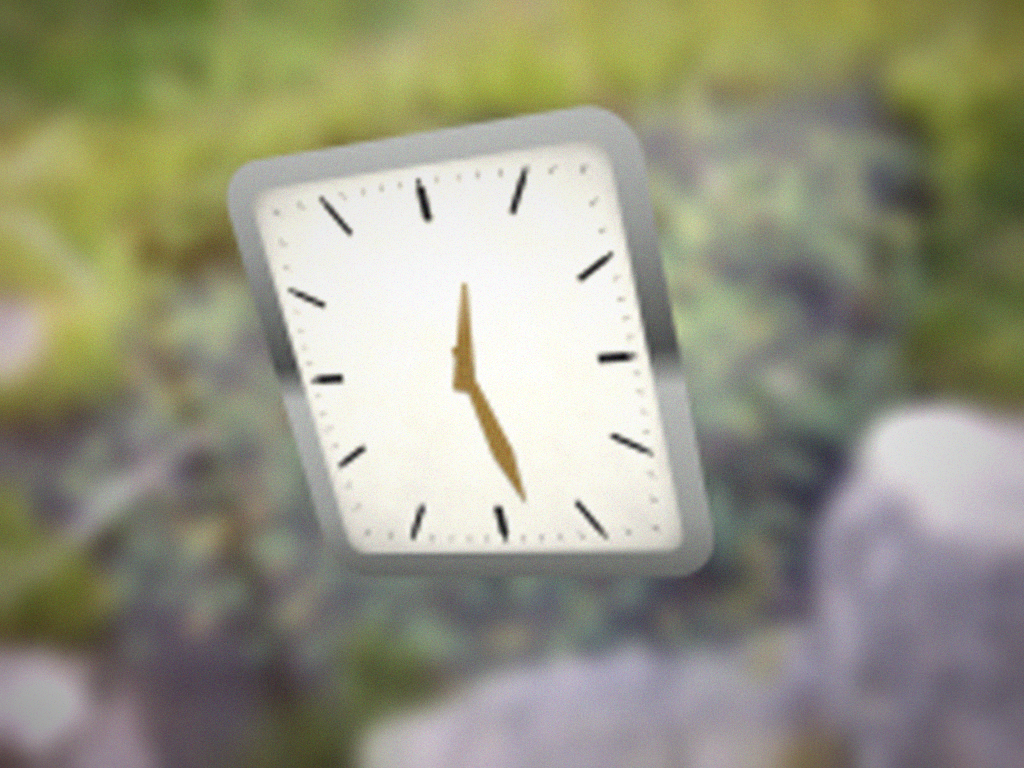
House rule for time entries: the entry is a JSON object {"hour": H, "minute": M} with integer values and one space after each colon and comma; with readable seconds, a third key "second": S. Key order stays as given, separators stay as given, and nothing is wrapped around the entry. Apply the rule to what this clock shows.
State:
{"hour": 12, "minute": 28}
